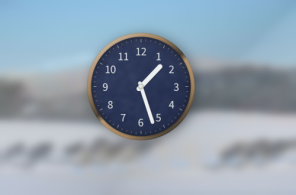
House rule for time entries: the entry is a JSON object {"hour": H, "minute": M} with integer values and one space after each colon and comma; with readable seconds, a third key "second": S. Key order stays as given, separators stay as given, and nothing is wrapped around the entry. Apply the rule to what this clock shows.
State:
{"hour": 1, "minute": 27}
